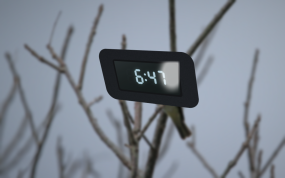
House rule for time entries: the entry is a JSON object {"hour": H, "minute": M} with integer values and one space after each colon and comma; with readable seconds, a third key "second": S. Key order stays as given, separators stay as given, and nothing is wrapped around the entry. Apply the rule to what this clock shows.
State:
{"hour": 6, "minute": 47}
